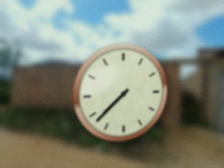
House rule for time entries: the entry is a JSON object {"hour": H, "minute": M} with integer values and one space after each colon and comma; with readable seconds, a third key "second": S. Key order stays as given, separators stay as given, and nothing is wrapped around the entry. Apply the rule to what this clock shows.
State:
{"hour": 7, "minute": 38}
